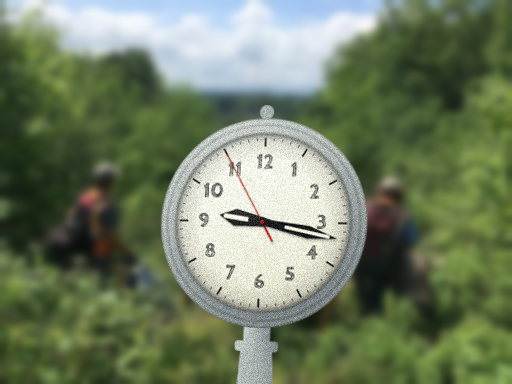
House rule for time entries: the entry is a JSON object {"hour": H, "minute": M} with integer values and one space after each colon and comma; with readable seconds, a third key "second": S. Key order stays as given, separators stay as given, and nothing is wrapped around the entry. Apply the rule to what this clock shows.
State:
{"hour": 9, "minute": 16, "second": 55}
